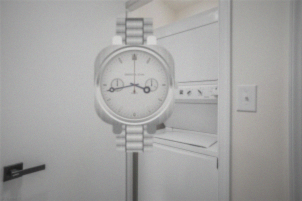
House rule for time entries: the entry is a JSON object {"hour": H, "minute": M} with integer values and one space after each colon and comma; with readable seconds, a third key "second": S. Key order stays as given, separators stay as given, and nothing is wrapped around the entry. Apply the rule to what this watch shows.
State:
{"hour": 3, "minute": 43}
